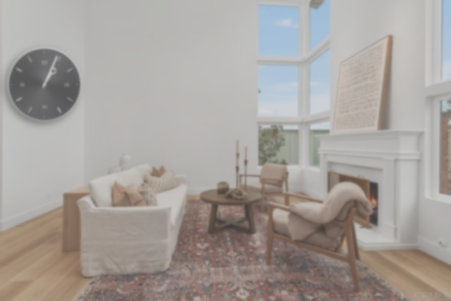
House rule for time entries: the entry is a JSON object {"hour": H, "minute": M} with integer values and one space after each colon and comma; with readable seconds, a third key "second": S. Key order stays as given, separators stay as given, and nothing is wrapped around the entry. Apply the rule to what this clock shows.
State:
{"hour": 1, "minute": 4}
